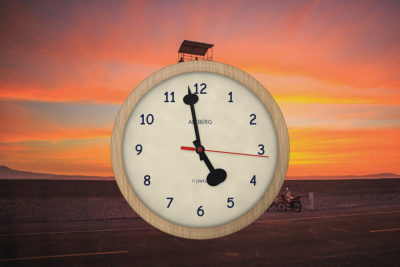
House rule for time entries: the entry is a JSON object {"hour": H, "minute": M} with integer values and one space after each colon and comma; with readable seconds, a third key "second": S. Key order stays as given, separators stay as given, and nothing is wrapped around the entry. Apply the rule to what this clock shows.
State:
{"hour": 4, "minute": 58, "second": 16}
